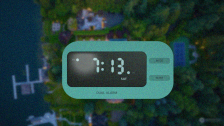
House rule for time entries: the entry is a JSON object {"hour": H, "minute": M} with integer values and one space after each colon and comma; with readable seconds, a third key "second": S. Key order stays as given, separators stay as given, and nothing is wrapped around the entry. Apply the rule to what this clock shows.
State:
{"hour": 7, "minute": 13}
